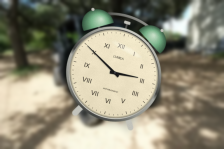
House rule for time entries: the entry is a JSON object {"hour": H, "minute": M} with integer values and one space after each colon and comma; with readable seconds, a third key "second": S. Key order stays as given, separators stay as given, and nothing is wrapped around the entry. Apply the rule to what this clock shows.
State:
{"hour": 2, "minute": 50}
